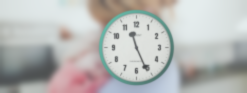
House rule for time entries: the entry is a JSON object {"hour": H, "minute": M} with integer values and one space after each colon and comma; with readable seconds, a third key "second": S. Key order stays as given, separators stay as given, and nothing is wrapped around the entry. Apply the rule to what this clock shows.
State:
{"hour": 11, "minute": 26}
